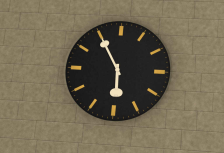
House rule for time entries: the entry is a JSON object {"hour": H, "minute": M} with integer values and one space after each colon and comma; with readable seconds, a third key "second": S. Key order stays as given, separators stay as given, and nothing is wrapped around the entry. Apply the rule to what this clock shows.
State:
{"hour": 5, "minute": 55}
